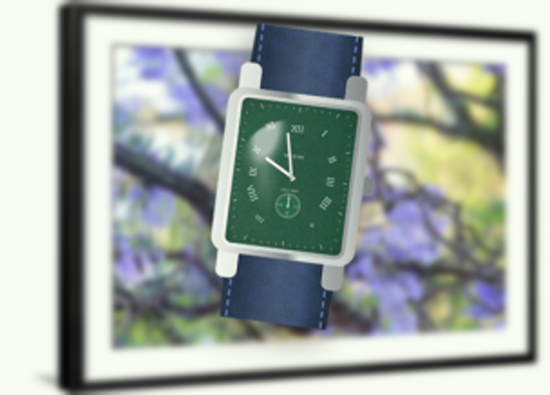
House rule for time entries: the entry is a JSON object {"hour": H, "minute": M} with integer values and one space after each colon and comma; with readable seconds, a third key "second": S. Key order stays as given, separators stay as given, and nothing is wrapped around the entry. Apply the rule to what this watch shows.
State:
{"hour": 9, "minute": 58}
